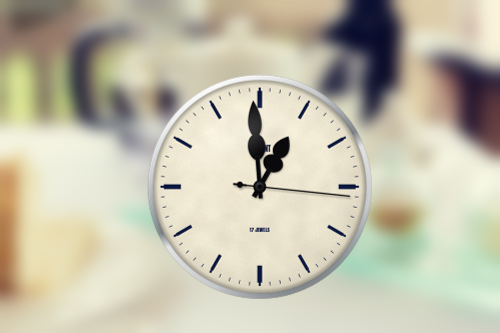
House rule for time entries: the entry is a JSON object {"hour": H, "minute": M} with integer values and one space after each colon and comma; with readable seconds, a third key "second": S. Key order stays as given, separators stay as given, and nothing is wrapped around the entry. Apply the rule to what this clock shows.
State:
{"hour": 12, "minute": 59, "second": 16}
